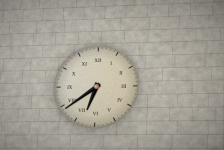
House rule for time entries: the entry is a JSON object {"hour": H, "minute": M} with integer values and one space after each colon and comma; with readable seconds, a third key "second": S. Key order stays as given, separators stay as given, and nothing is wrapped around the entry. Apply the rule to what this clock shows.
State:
{"hour": 6, "minute": 39}
